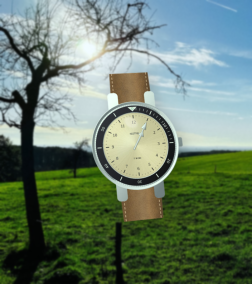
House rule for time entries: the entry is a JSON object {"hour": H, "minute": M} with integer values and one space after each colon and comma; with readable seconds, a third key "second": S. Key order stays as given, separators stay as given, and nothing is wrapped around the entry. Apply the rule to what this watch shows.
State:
{"hour": 1, "minute": 5}
